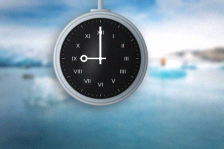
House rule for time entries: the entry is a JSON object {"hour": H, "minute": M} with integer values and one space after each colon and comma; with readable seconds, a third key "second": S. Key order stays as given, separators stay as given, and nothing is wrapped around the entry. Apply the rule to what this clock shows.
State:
{"hour": 9, "minute": 0}
